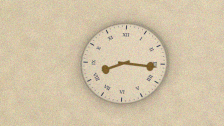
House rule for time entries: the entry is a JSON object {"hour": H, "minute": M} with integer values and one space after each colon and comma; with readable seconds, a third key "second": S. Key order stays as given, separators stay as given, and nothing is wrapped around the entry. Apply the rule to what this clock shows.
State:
{"hour": 8, "minute": 16}
